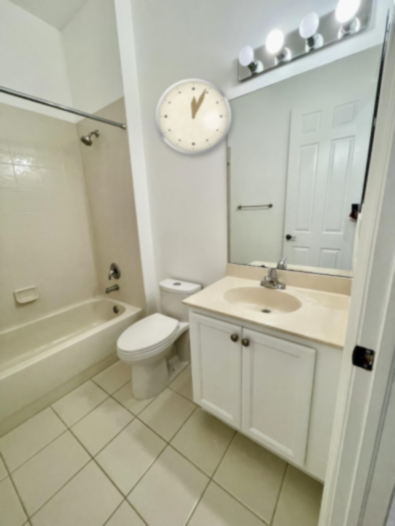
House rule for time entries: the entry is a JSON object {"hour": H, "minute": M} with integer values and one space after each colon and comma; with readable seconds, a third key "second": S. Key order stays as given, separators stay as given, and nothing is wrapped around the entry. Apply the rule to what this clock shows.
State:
{"hour": 12, "minute": 4}
